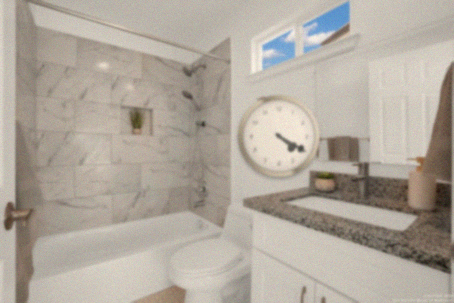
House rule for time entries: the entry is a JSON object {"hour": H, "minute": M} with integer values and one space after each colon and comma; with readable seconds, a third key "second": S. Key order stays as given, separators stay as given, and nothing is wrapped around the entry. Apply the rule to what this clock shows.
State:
{"hour": 4, "minute": 20}
